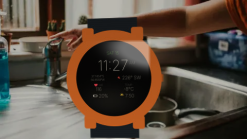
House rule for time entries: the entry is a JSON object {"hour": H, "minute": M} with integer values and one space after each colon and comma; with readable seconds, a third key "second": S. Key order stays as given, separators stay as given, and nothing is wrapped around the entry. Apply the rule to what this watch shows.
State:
{"hour": 11, "minute": 27}
